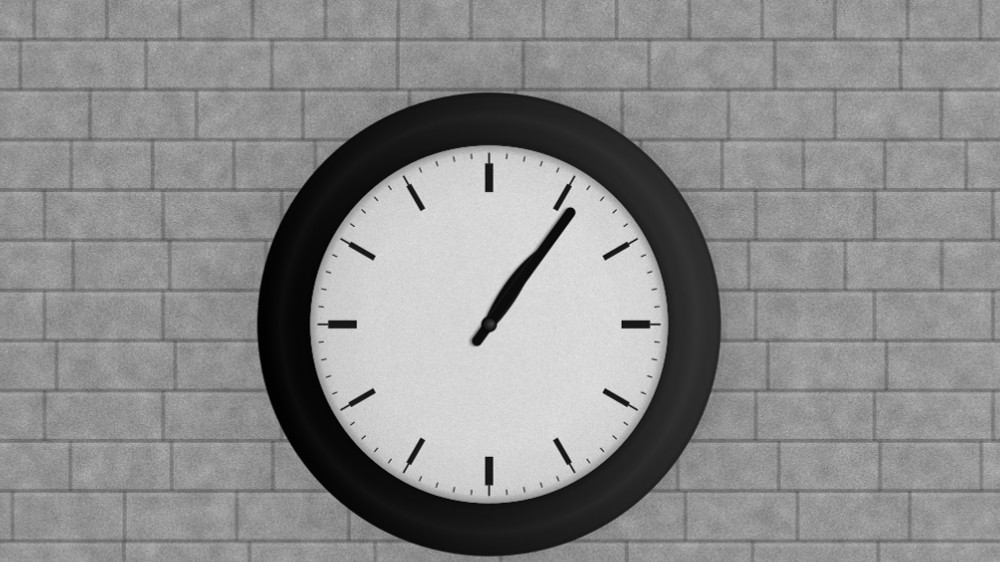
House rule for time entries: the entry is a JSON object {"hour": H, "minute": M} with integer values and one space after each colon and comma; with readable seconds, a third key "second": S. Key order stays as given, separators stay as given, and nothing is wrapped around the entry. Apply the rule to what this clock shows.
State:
{"hour": 1, "minute": 6}
